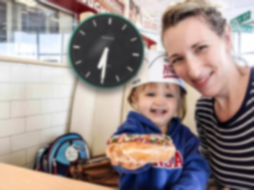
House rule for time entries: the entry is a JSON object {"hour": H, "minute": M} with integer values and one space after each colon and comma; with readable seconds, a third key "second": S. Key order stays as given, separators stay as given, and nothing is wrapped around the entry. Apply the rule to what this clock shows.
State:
{"hour": 6, "minute": 30}
